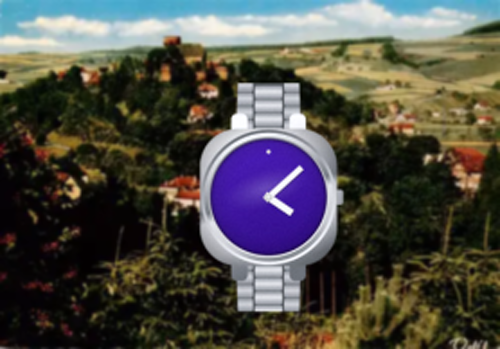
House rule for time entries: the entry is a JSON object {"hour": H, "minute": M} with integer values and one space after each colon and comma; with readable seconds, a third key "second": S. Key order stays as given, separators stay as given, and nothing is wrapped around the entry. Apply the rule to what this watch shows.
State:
{"hour": 4, "minute": 8}
